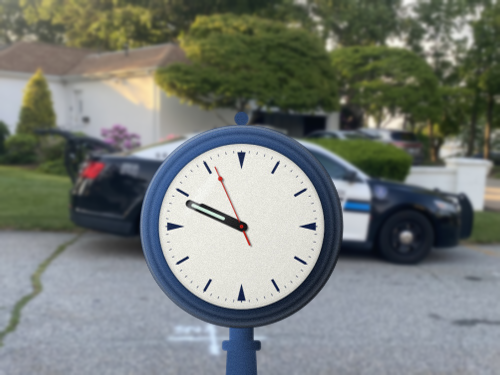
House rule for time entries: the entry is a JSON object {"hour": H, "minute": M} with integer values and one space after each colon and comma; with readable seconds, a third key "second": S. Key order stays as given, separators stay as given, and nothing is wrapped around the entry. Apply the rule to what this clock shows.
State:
{"hour": 9, "minute": 48, "second": 56}
